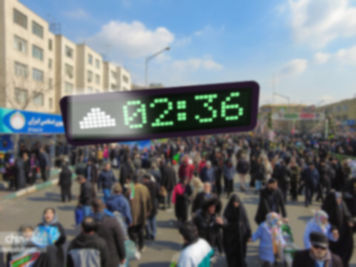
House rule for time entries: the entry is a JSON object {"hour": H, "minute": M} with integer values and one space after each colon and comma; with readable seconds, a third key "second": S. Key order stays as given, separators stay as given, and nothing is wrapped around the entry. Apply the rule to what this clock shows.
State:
{"hour": 2, "minute": 36}
